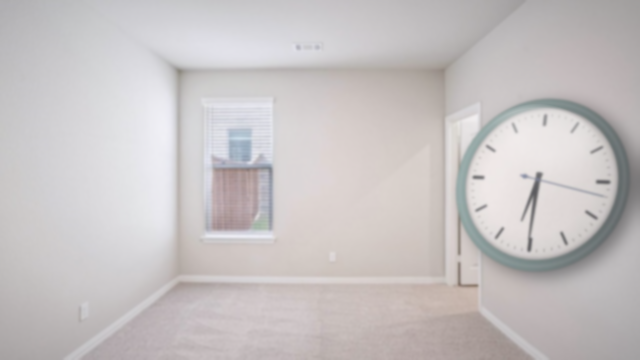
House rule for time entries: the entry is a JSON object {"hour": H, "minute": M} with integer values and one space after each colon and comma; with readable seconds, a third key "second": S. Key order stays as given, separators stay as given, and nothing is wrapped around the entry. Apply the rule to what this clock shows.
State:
{"hour": 6, "minute": 30, "second": 17}
